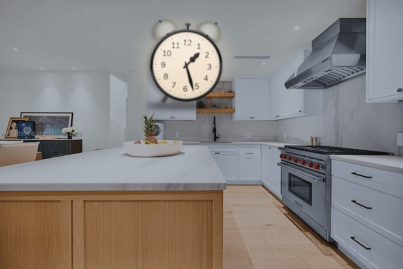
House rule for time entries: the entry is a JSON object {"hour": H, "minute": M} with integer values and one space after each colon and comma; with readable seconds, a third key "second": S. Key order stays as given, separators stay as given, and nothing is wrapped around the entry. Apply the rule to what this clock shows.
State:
{"hour": 1, "minute": 27}
